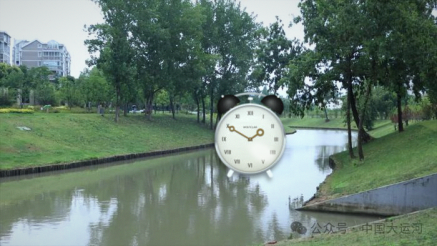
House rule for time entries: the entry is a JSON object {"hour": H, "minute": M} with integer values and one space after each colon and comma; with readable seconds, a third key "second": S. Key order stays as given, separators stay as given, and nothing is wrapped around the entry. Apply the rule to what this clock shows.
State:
{"hour": 1, "minute": 50}
